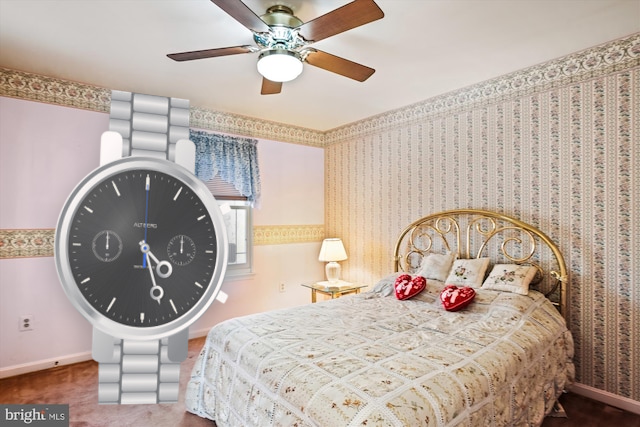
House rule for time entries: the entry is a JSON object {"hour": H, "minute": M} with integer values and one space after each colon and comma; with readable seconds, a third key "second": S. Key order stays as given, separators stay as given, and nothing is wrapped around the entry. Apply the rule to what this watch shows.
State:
{"hour": 4, "minute": 27}
